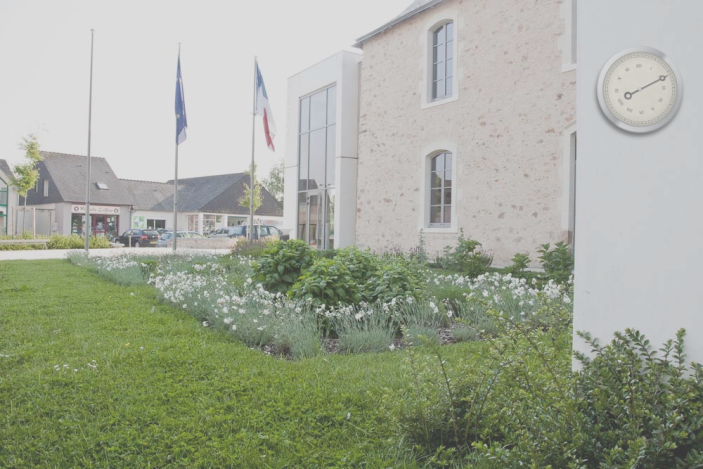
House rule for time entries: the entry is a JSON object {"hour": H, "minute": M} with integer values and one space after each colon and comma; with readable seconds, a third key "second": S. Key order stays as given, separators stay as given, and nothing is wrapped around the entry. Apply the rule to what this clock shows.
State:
{"hour": 8, "minute": 11}
